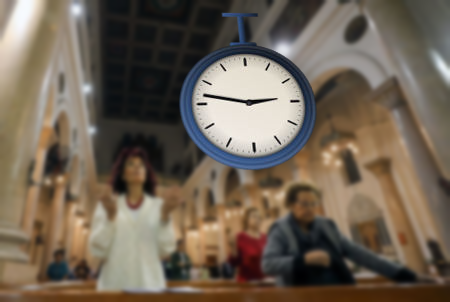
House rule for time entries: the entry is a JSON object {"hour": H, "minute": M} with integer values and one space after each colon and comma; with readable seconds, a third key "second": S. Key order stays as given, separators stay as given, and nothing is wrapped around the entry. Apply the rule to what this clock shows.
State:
{"hour": 2, "minute": 47}
